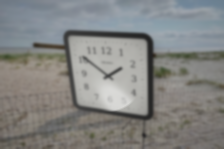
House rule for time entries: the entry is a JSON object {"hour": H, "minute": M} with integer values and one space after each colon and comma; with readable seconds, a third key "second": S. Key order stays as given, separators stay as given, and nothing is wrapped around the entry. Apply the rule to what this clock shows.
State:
{"hour": 1, "minute": 51}
